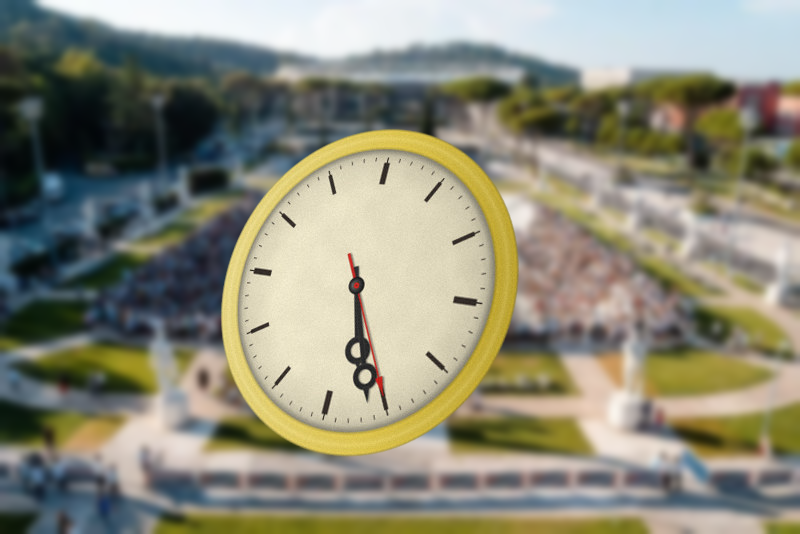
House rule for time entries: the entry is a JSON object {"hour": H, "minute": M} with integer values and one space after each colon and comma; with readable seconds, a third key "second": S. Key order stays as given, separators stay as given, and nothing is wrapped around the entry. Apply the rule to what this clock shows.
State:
{"hour": 5, "minute": 26, "second": 25}
